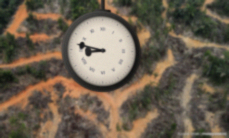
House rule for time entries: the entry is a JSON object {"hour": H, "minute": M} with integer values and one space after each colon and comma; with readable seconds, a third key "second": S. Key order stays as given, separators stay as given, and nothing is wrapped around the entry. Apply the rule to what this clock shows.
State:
{"hour": 8, "minute": 47}
